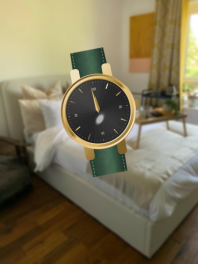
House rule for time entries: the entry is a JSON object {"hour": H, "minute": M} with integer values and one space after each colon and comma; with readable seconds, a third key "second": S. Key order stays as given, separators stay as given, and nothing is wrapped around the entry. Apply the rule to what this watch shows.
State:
{"hour": 11, "minute": 59}
